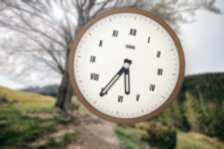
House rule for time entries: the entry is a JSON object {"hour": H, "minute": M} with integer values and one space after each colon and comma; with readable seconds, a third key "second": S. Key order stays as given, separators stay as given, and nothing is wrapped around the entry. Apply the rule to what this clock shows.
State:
{"hour": 5, "minute": 35}
